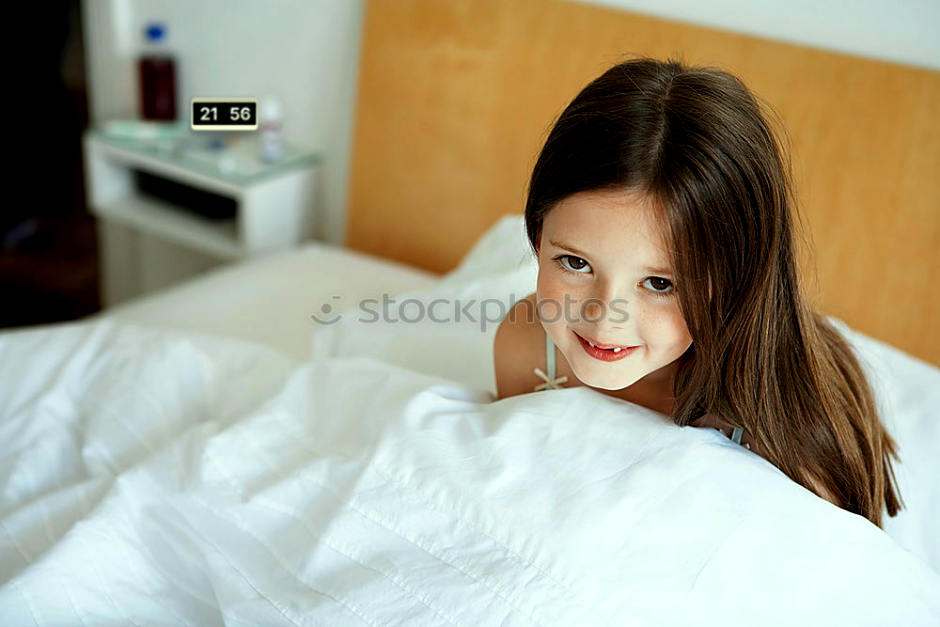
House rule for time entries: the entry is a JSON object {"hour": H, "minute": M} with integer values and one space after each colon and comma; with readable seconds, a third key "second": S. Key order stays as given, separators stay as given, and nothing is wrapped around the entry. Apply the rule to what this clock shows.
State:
{"hour": 21, "minute": 56}
